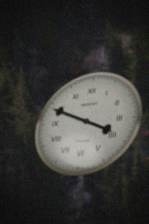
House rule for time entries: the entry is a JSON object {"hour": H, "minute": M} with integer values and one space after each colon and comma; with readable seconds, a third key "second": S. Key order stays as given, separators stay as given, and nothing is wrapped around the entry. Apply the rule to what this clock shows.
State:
{"hour": 3, "minute": 49}
